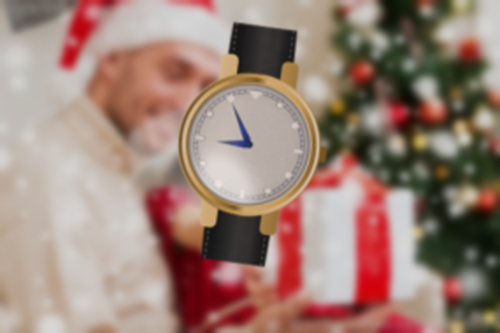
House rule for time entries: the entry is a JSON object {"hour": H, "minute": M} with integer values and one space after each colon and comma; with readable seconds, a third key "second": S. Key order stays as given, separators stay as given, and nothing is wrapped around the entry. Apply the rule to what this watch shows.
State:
{"hour": 8, "minute": 55}
